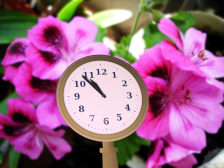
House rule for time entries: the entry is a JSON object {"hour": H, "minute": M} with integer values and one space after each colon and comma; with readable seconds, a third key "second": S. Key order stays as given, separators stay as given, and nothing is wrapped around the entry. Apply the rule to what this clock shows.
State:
{"hour": 10, "minute": 53}
